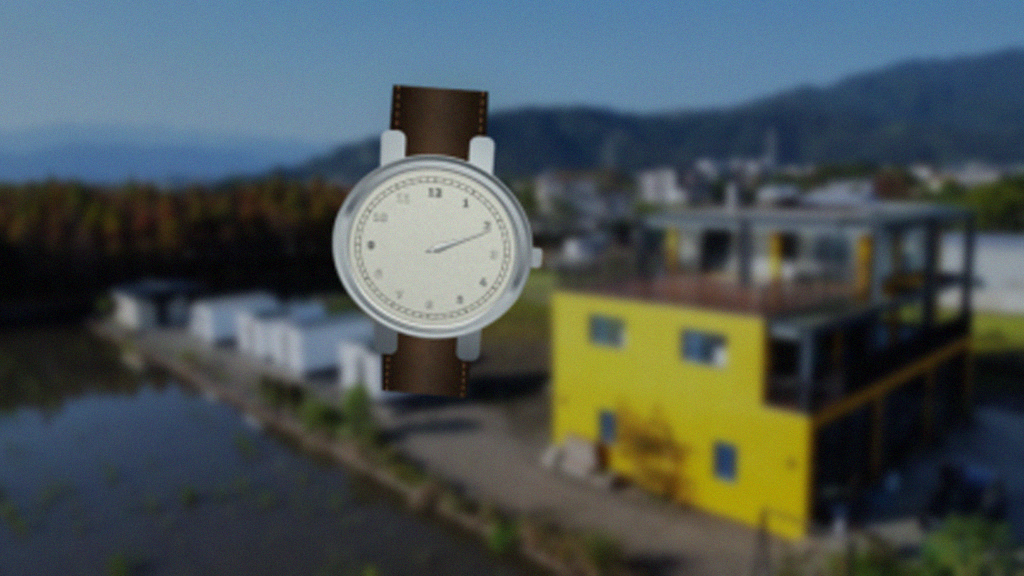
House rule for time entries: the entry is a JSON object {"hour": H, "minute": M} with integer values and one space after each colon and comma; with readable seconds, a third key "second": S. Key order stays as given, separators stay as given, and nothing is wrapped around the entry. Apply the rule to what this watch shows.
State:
{"hour": 2, "minute": 11}
